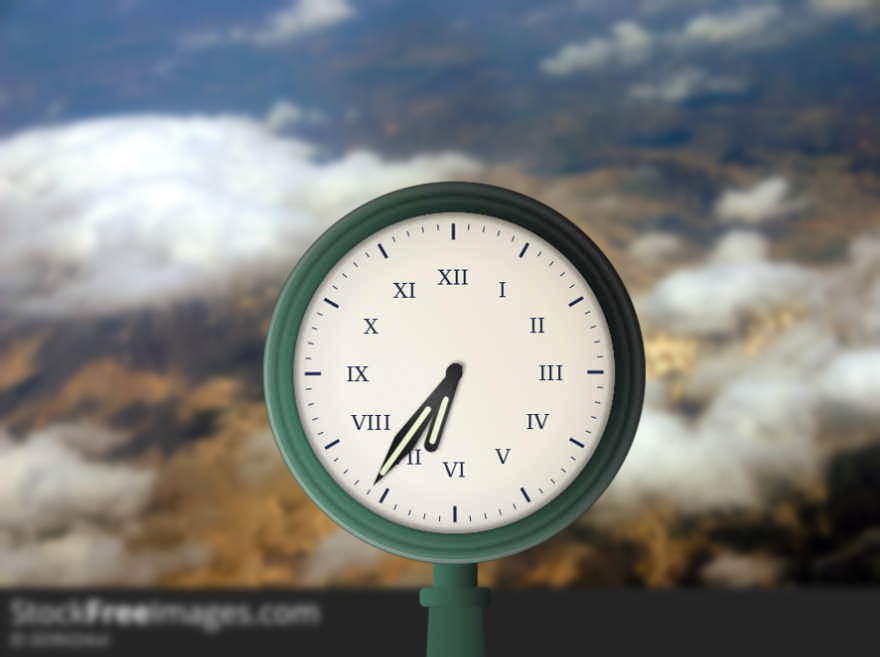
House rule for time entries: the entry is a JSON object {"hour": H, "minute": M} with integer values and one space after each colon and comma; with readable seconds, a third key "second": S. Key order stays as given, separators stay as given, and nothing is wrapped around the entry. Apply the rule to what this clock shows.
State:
{"hour": 6, "minute": 36}
